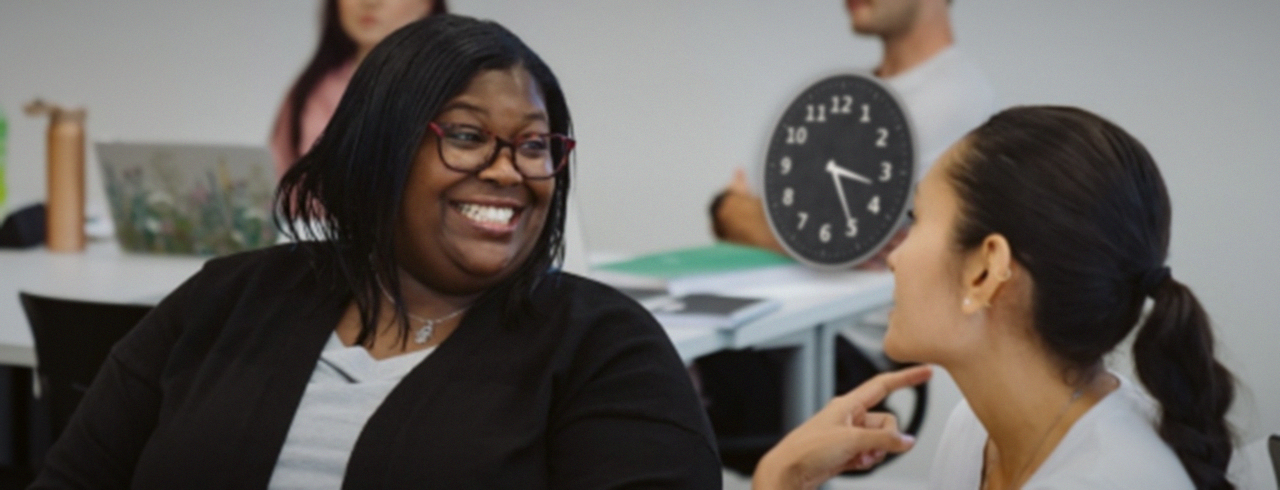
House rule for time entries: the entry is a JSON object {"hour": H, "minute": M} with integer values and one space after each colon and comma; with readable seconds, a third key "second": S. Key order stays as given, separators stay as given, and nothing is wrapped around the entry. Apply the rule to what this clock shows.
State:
{"hour": 3, "minute": 25}
